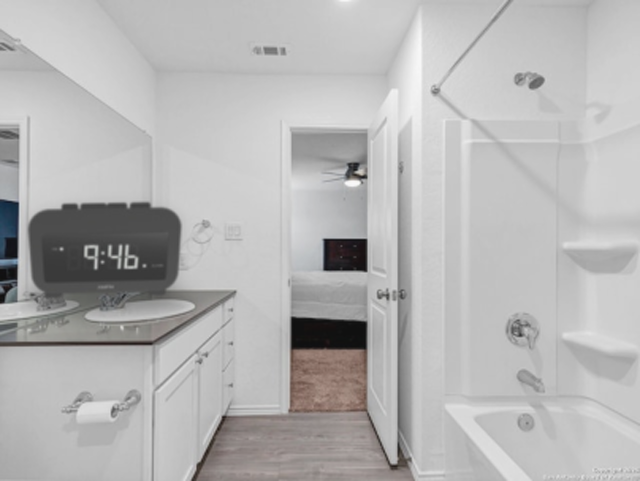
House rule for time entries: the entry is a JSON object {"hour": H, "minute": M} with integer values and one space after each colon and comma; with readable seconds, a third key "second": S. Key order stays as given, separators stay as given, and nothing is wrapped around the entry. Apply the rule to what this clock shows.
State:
{"hour": 9, "minute": 46}
